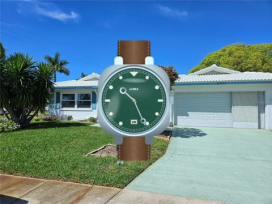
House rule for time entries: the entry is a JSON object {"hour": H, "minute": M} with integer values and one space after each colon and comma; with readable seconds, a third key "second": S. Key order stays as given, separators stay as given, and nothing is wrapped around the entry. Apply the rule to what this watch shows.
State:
{"hour": 10, "minute": 26}
